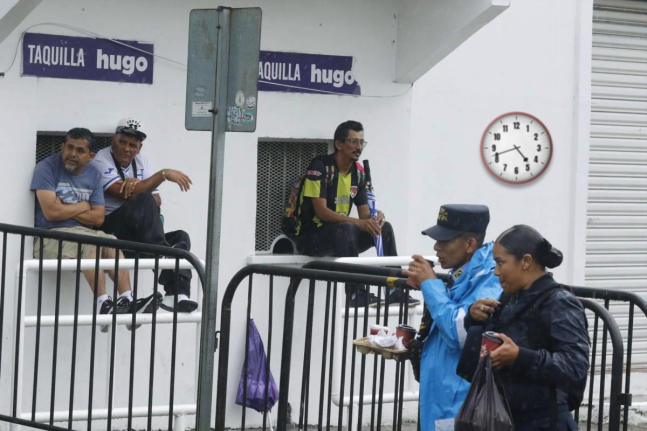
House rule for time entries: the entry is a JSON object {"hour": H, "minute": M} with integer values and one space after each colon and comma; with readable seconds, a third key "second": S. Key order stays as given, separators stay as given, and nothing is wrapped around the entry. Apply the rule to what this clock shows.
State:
{"hour": 4, "minute": 42}
